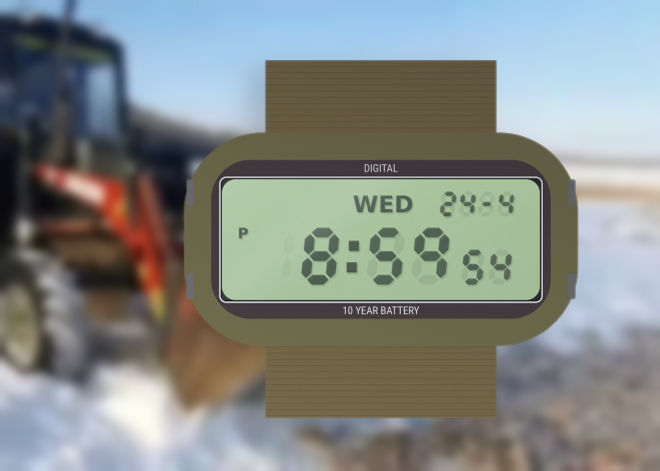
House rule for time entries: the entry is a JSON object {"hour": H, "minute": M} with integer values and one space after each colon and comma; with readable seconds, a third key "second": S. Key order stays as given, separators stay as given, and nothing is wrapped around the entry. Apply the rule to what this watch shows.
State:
{"hour": 8, "minute": 59, "second": 54}
